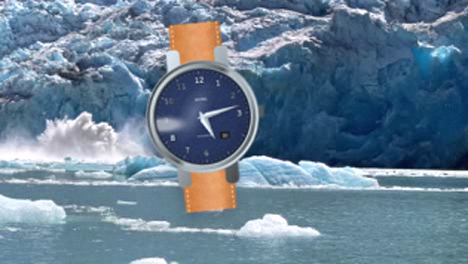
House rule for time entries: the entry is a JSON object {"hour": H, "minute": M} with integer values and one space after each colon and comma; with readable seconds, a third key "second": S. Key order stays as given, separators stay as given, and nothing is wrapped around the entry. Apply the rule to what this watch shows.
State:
{"hour": 5, "minute": 13}
